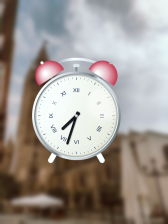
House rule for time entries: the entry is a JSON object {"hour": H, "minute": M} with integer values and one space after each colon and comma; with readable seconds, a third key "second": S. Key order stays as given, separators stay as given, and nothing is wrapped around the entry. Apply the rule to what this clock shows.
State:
{"hour": 7, "minute": 33}
